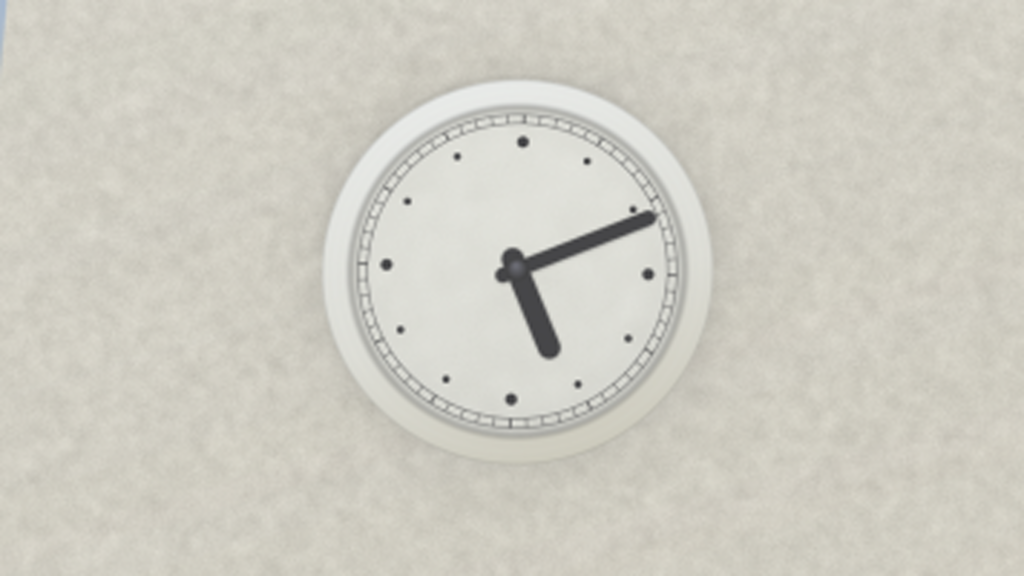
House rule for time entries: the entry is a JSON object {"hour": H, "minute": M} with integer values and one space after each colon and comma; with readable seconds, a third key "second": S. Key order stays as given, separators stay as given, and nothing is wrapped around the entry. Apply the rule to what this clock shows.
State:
{"hour": 5, "minute": 11}
